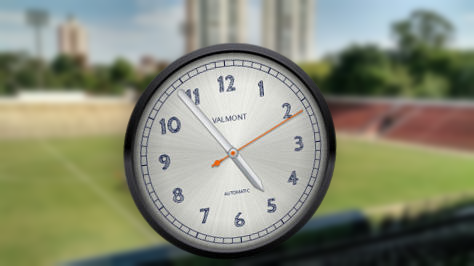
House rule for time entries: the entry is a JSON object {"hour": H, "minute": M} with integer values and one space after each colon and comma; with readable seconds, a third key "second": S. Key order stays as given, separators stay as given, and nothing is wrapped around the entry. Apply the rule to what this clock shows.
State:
{"hour": 4, "minute": 54, "second": 11}
